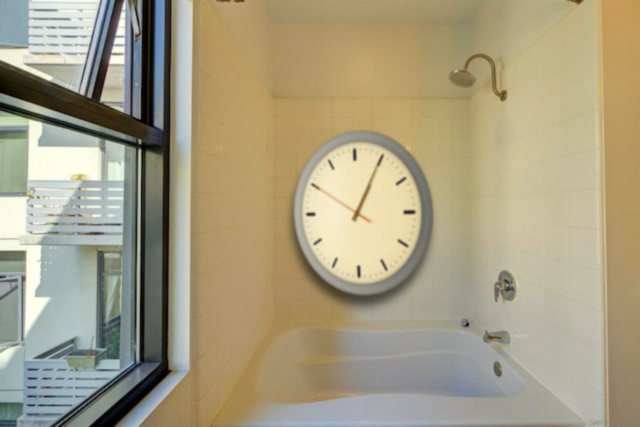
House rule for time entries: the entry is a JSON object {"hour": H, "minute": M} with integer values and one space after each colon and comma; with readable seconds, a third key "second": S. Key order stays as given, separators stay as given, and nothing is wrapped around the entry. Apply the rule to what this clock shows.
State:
{"hour": 1, "minute": 4, "second": 50}
